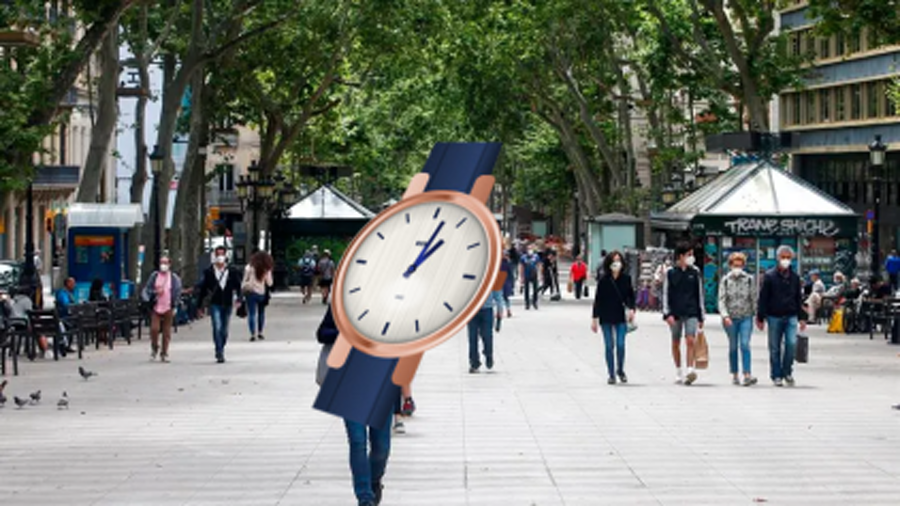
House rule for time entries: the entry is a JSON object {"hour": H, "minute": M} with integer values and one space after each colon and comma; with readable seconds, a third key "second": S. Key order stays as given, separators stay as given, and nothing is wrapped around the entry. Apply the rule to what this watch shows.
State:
{"hour": 1, "minute": 2}
